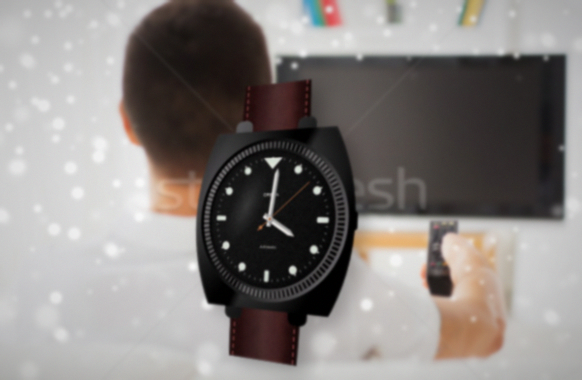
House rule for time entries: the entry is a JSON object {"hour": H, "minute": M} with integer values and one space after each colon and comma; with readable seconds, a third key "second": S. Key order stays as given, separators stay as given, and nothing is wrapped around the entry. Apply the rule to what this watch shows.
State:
{"hour": 4, "minute": 1, "second": 8}
